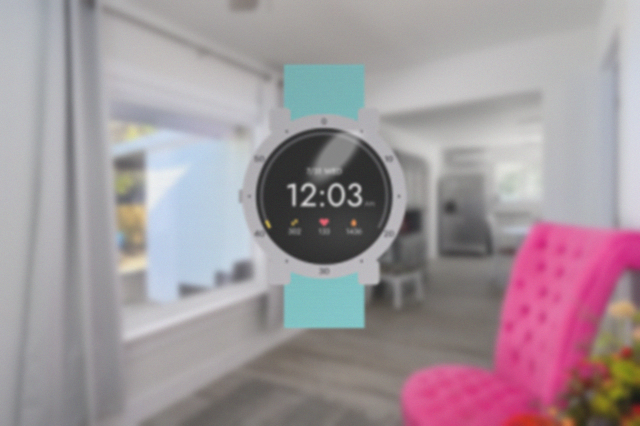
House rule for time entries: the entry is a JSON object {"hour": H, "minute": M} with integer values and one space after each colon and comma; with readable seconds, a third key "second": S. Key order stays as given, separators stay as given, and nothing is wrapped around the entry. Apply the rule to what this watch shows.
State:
{"hour": 12, "minute": 3}
